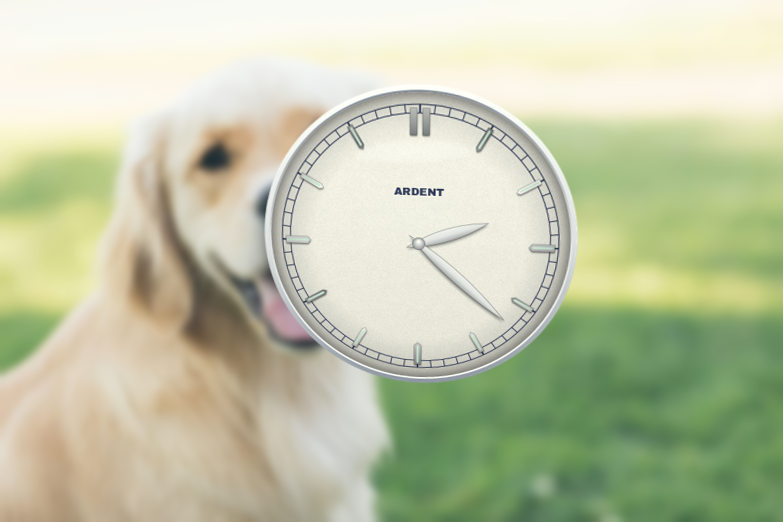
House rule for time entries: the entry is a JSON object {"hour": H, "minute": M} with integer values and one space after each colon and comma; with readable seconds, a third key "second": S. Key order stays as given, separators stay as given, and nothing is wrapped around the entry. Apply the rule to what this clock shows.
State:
{"hour": 2, "minute": 22}
